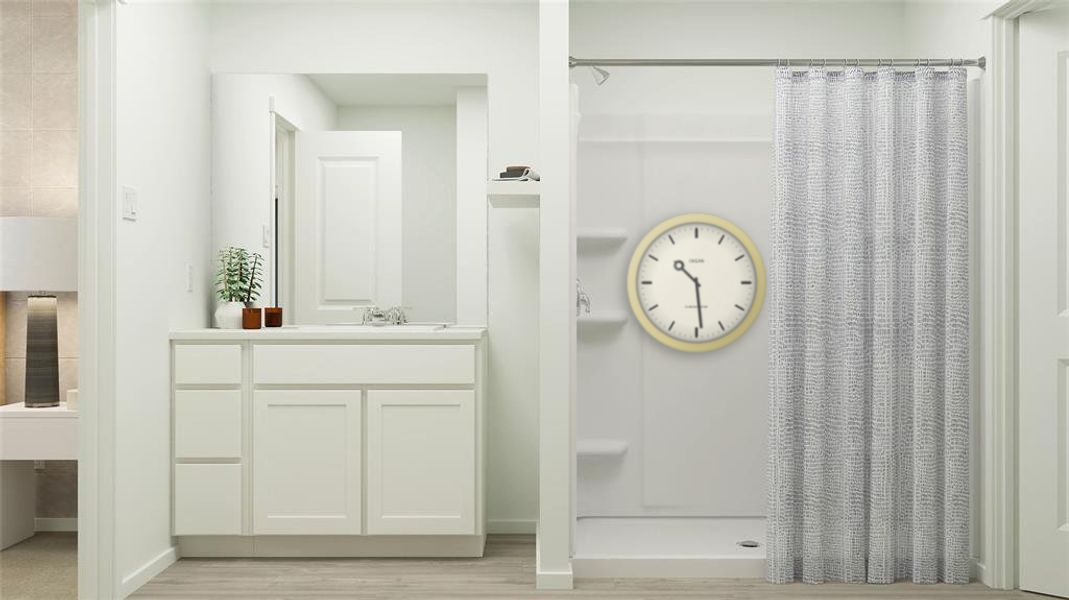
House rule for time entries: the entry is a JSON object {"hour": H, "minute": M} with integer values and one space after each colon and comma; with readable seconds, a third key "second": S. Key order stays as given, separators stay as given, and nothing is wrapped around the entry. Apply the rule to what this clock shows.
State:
{"hour": 10, "minute": 29}
